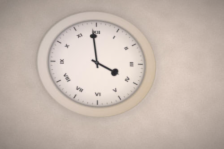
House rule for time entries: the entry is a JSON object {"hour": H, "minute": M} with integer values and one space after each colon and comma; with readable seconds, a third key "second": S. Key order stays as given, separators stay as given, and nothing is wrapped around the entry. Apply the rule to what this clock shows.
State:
{"hour": 3, "minute": 59}
